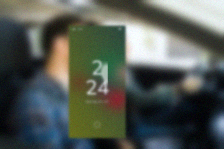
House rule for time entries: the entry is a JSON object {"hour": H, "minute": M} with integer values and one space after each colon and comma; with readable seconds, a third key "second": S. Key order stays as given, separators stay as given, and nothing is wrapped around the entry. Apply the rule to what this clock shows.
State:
{"hour": 2, "minute": 24}
